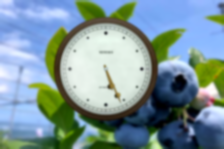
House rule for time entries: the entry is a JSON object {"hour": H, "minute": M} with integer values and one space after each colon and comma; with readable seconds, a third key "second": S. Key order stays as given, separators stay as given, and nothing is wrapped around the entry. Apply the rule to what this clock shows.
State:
{"hour": 5, "minute": 26}
